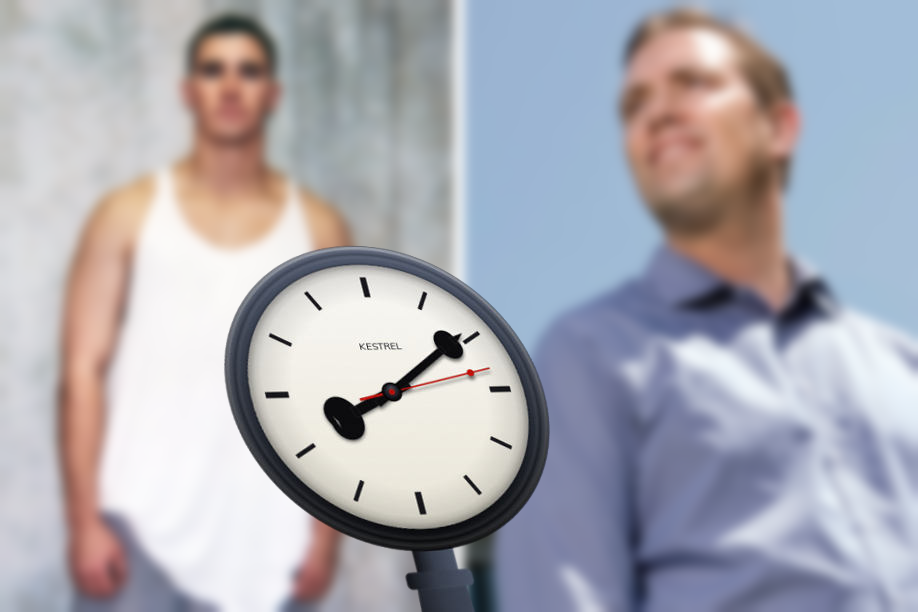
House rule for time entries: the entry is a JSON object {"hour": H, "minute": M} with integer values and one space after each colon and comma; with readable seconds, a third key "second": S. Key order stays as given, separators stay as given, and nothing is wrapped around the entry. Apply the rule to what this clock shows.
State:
{"hour": 8, "minute": 9, "second": 13}
